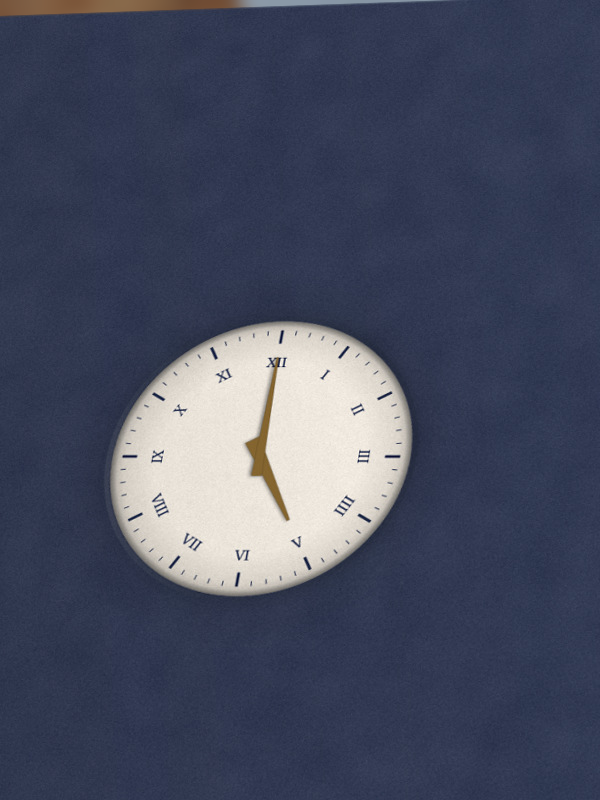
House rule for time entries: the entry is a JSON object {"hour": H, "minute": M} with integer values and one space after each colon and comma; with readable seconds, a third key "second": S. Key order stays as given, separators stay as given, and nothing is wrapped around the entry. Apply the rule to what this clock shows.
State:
{"hour": 5, "minute": 0}
